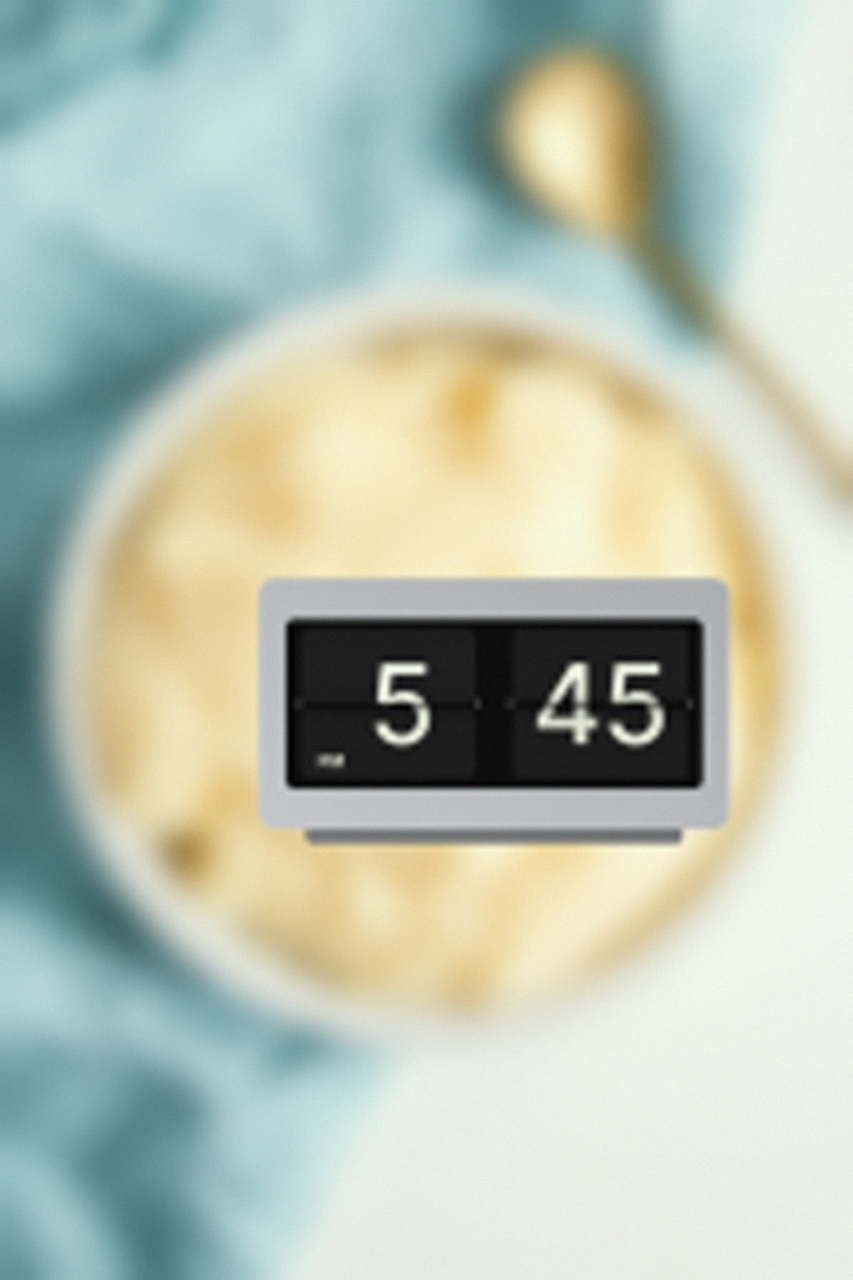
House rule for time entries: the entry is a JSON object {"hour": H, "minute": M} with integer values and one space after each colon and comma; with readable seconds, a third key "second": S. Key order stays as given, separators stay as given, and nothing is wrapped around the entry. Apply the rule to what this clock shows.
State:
{"hour": 5, "minute": 45}
